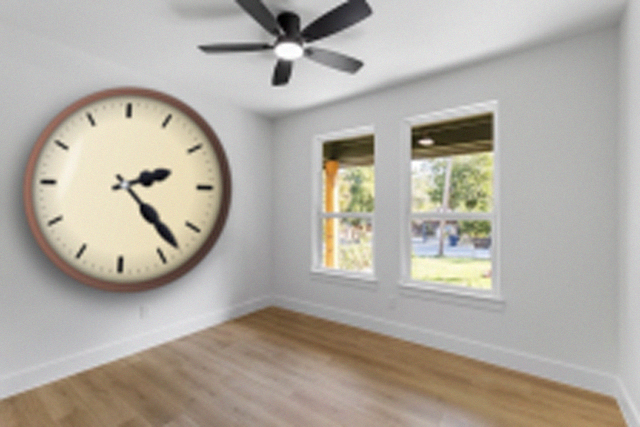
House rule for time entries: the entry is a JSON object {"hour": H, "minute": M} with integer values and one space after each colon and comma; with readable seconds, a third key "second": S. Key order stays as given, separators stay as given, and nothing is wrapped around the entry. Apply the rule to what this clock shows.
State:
{"hour": 2, "minute": 23}
